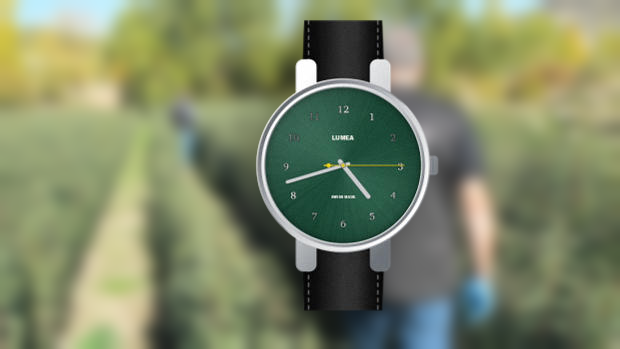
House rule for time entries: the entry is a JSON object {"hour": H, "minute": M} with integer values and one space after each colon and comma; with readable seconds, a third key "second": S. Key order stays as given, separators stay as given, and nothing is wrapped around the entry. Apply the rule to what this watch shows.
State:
{"hour": 4, "minute": 42, "second": 15}
